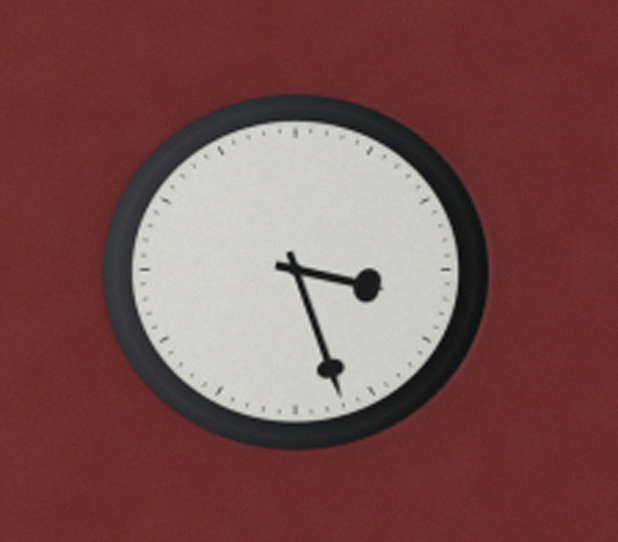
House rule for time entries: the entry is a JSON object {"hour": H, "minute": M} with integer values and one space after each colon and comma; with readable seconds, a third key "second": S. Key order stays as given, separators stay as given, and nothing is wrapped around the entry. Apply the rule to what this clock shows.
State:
{"hour": 3, "minute": 27}
